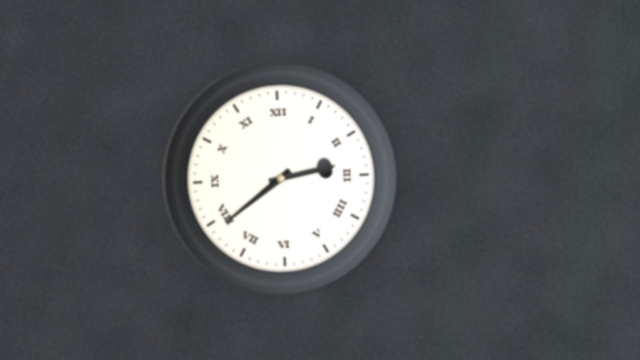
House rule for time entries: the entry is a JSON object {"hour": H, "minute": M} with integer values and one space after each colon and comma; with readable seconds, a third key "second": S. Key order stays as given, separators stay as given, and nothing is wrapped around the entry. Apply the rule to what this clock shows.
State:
{"hour": 2, "minute": 39}
